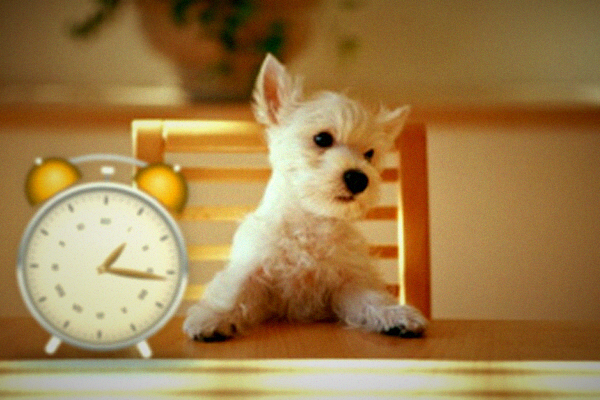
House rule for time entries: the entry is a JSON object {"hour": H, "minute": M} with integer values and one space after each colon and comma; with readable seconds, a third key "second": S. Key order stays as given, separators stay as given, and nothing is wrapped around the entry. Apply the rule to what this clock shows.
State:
{"hour": 1, "minute": 16}
